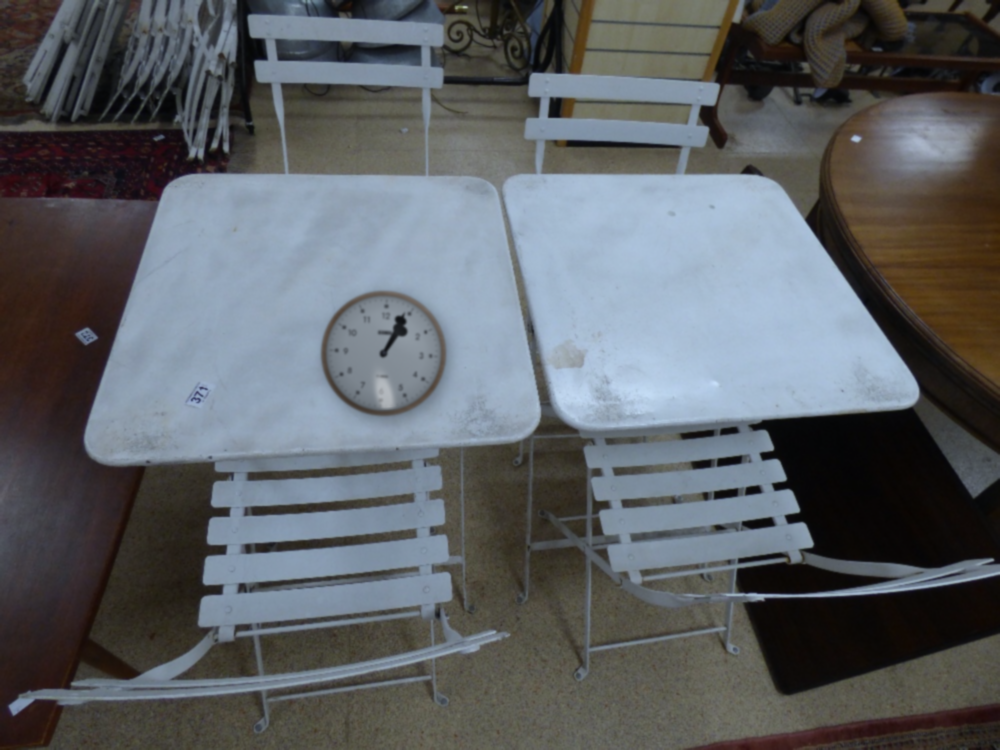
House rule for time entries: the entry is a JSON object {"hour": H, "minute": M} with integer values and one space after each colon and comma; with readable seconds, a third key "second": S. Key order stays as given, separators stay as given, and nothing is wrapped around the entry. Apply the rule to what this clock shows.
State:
{"hour": 1, "minute": 4}
